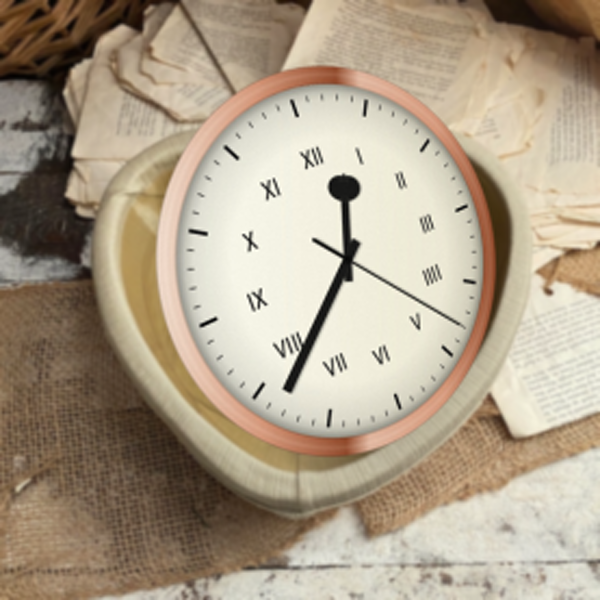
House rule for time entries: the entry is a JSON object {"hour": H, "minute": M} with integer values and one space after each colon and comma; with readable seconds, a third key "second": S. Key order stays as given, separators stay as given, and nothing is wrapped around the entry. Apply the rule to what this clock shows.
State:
{"hour": 12, "minute": 38, "second": 23}
